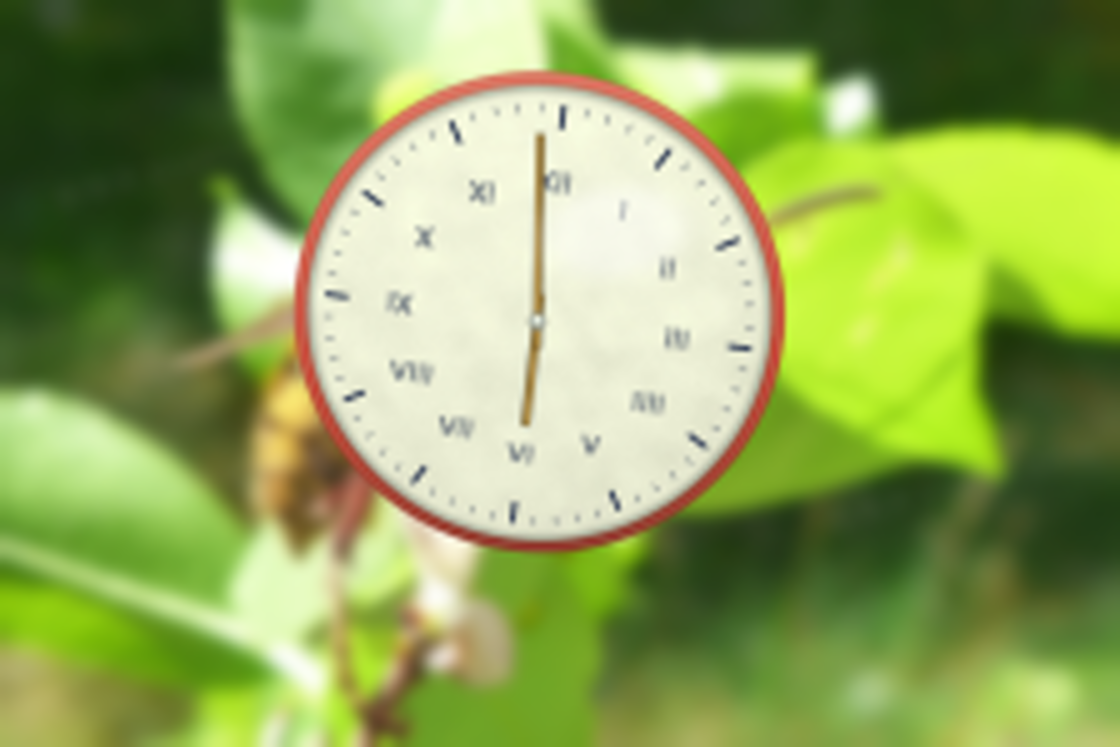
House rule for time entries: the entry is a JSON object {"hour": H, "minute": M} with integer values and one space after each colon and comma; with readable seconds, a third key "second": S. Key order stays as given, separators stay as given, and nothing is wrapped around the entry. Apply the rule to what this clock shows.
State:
{"hour": 5, "minute": 59}
